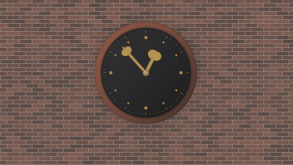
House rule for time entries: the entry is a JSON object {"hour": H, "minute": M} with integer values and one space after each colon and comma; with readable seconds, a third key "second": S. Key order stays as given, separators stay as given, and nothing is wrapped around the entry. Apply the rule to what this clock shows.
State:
{"hour": 12, "minute": 53}
